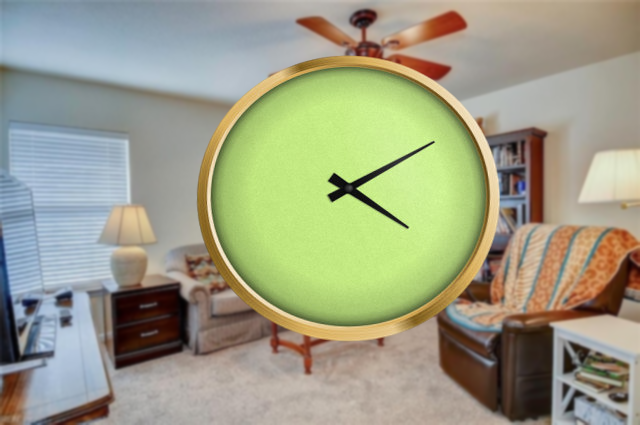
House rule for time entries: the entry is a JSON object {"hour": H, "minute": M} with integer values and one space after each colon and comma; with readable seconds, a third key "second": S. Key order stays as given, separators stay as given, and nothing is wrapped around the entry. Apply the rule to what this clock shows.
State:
{"hour": 4, "minute": 10}
